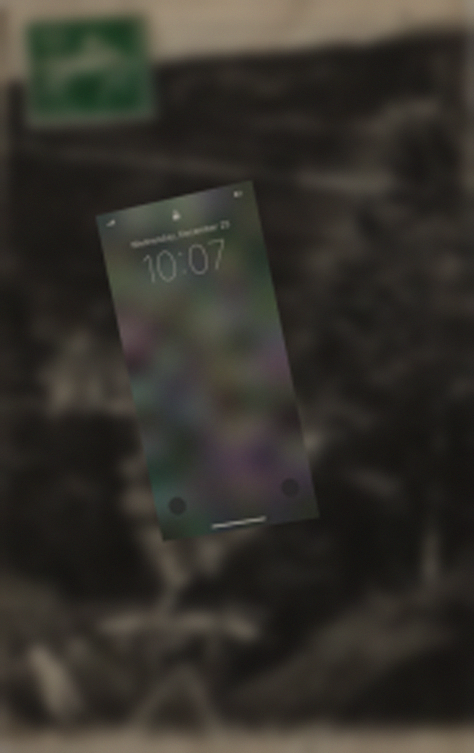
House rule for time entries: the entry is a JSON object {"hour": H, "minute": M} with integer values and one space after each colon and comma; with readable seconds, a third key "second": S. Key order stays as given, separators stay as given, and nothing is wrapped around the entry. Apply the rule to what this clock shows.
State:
{"hour": 10, "minute": 7}
